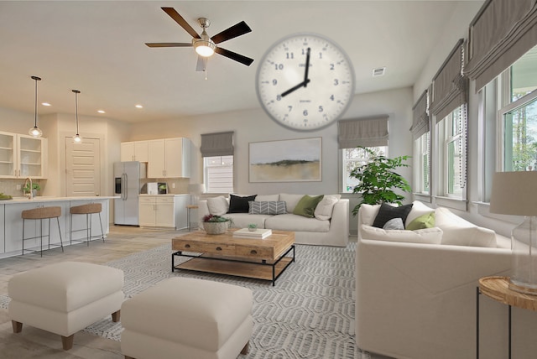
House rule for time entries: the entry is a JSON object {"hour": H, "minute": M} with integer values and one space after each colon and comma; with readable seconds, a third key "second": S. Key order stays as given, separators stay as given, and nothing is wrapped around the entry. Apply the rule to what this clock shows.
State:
{"hour": 8, "minute": 1}
